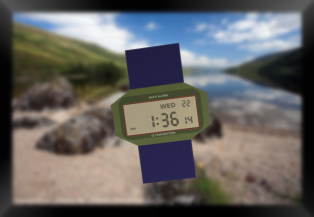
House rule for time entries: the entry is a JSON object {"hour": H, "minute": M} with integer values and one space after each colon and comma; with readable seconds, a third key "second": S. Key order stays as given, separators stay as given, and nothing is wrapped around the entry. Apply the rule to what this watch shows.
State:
{"hour": 1, "minute": 36, "second": 14}
